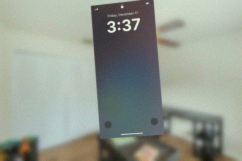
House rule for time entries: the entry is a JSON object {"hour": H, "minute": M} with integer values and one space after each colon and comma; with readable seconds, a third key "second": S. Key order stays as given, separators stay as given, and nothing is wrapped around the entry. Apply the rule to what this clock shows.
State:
{"hour": 3, "minute": 37}
